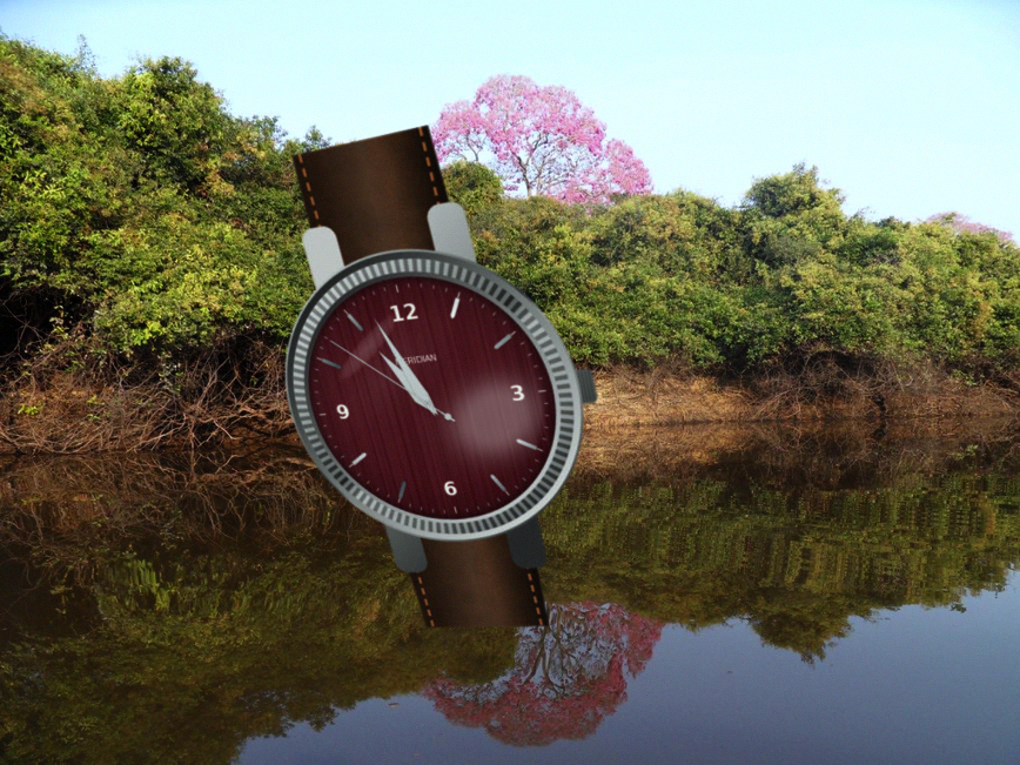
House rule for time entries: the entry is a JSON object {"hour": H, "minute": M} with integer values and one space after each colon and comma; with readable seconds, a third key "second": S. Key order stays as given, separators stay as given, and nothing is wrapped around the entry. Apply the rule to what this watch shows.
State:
{"hour": 10, "minute": 56, "second": 52}
